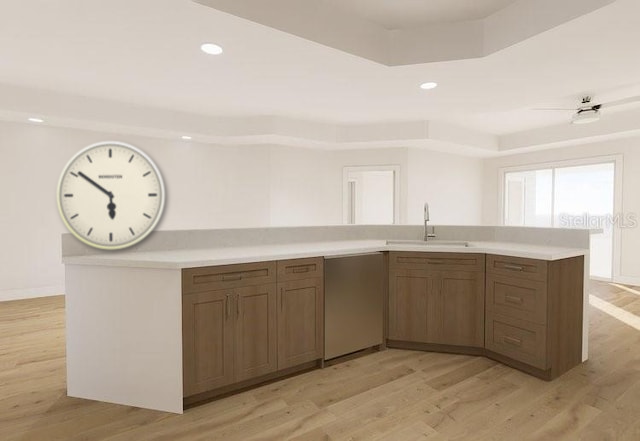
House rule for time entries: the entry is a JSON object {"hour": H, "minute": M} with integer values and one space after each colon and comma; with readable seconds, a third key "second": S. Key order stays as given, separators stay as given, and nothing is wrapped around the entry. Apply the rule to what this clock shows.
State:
{"hour": 5, "minute": 51}
